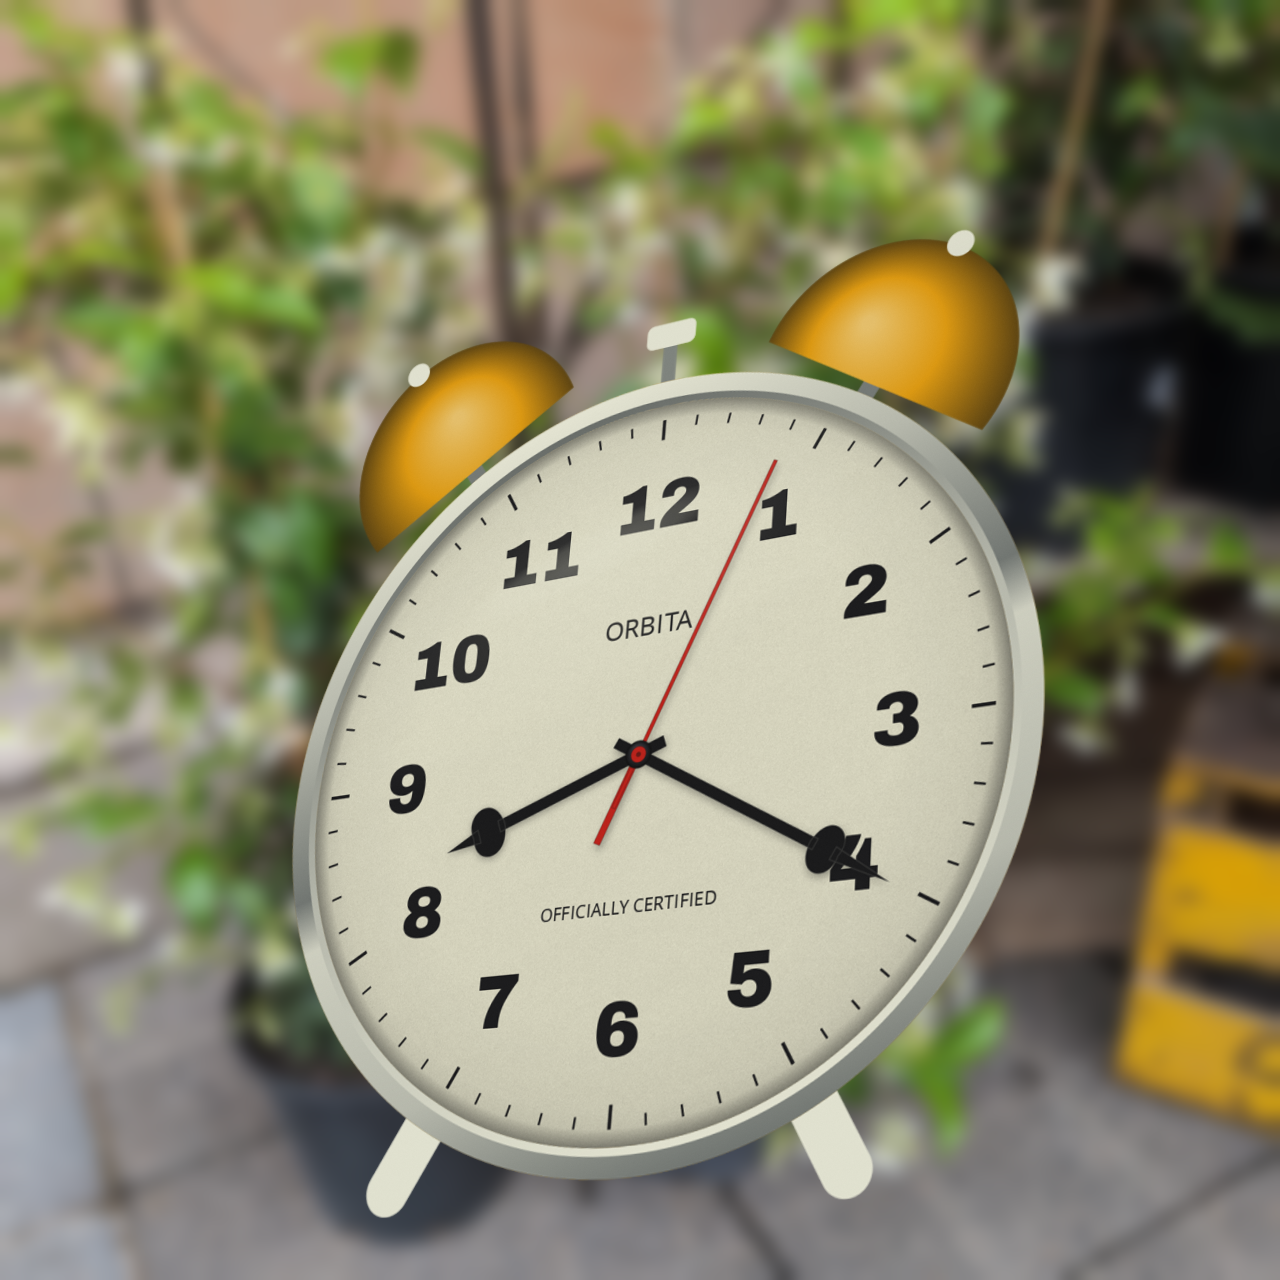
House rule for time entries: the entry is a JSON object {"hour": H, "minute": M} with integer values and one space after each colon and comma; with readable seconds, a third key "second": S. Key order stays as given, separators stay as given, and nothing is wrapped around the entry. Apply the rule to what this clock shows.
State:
{"hour": 8, "minute": 20, "second": 4}
